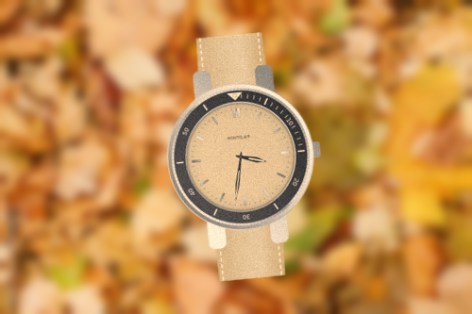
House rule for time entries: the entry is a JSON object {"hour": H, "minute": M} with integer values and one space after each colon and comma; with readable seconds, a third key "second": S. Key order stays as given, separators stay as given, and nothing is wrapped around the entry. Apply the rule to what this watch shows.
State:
{"hour": 3, "minute": 32}
